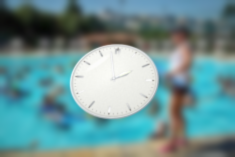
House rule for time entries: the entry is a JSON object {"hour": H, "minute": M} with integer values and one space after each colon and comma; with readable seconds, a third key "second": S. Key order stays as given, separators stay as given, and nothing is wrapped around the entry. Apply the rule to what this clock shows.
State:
{"hour": 1, "minute": 58}
